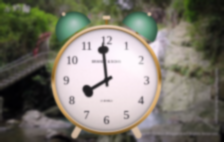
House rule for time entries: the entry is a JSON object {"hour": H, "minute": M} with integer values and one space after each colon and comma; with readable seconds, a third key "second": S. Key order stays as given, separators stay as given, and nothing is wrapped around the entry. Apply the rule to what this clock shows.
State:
{"hour": 7, "minute": 59}
